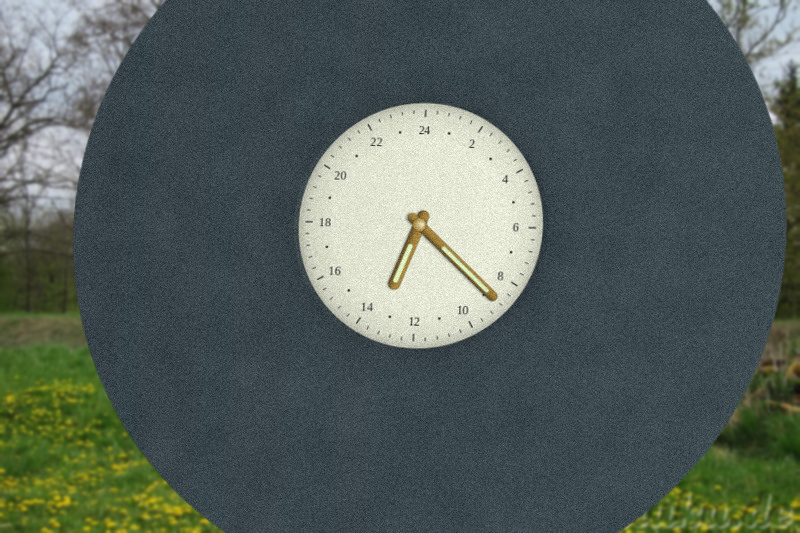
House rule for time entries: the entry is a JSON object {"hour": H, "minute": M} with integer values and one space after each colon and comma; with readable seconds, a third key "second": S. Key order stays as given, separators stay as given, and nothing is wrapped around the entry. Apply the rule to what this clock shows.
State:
{"hour": 13, "minute": 22}
